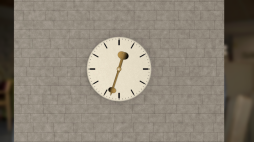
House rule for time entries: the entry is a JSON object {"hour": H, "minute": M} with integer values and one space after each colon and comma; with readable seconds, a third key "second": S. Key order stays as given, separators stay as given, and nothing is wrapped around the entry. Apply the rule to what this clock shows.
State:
{"hour": 12, "minute": 33}
